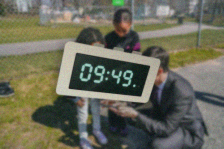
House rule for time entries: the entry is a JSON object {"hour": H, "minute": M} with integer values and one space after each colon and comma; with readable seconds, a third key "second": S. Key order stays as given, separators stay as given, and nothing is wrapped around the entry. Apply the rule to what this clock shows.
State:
{"hour": 9, "minute": 49}
